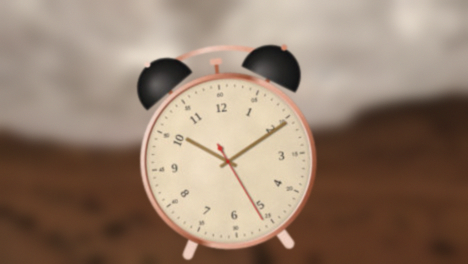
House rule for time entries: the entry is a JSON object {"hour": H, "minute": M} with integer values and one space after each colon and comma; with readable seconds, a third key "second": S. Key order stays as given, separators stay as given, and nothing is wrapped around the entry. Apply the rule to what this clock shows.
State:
{"hour": 10, "minute": 10, "second": 26}
